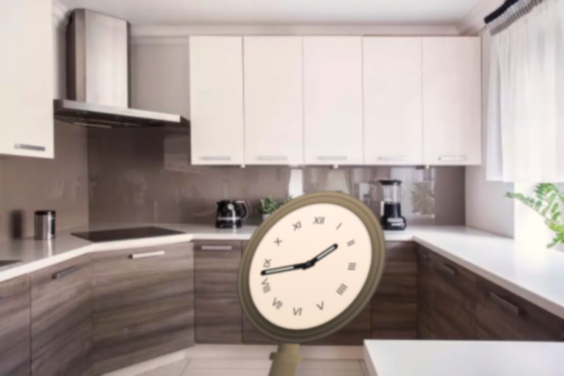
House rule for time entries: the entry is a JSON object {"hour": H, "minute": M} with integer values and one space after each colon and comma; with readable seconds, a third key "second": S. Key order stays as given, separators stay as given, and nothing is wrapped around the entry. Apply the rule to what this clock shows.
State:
{"hour": 1, "minute": 43}
